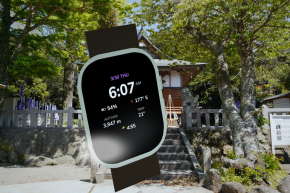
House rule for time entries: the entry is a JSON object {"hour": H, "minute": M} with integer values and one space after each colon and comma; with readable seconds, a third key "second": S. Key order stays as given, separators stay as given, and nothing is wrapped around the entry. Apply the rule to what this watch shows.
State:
{"hour": 6, "minute": 7}
